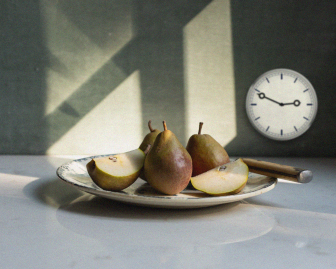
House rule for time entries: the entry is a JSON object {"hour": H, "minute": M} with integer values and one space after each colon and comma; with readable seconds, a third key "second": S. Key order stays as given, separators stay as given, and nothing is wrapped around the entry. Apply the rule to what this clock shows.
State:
{"hour": 2, "minute": 49}
